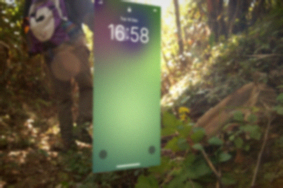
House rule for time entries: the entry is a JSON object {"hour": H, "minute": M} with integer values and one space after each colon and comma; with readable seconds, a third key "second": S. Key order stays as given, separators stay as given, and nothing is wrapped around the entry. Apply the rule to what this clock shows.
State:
{"hour": 16, "minute": 58}
